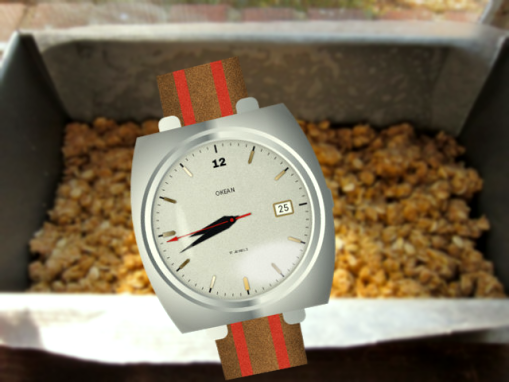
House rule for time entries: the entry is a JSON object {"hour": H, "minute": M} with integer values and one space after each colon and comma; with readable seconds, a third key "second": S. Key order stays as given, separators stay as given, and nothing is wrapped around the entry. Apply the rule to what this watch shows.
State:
{"hour": 8, "minute": 41, "second": 44}
